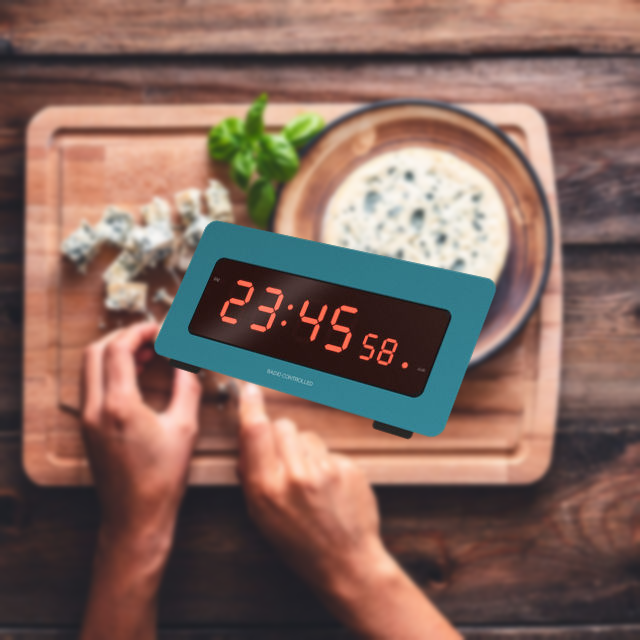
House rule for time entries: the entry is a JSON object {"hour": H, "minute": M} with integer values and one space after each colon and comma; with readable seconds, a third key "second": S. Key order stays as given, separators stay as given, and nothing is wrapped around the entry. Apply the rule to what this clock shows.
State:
{"hour": 23, "minute": 45, "second": 58}
